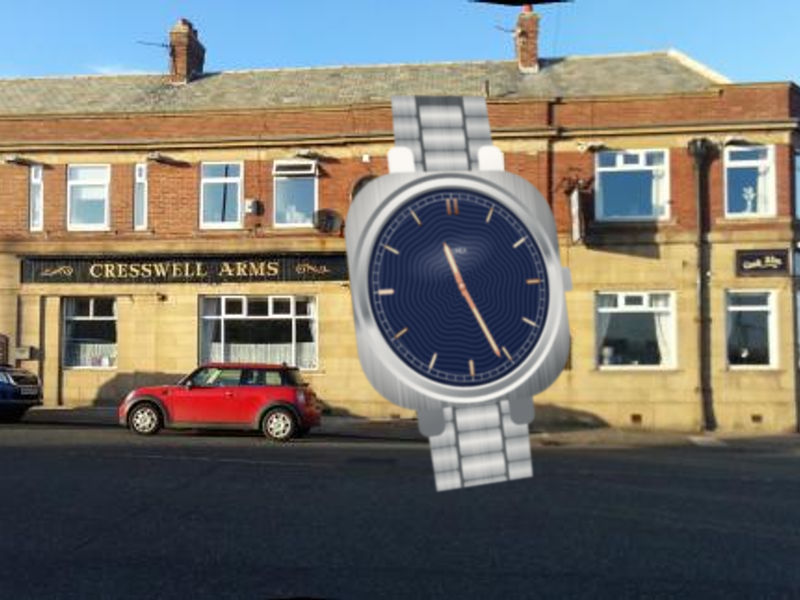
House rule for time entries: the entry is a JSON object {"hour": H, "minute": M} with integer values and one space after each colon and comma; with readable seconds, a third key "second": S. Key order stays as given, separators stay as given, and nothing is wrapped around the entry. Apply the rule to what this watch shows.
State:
{"hour": 11, "minute": 26}
